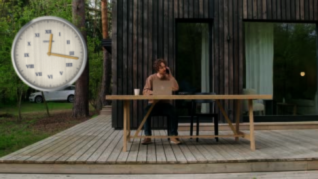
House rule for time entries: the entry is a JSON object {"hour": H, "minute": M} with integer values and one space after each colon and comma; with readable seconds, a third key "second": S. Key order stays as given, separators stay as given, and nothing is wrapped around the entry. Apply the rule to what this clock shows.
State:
{"hour": 12, "minute": 17}
